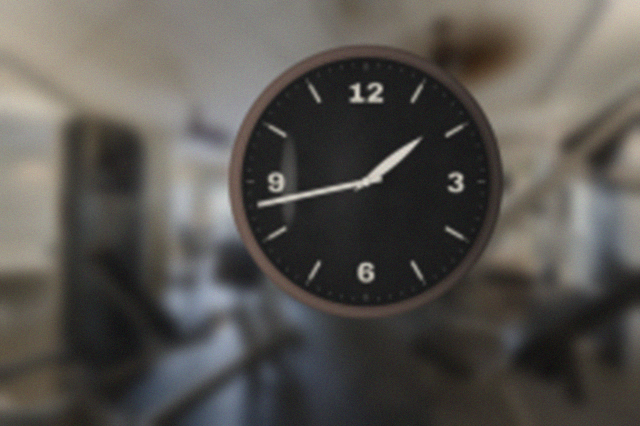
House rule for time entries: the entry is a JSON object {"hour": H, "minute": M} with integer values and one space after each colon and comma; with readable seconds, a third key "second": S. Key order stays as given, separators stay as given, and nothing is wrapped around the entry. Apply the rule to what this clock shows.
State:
{"hour": 1, "minute": 43}
